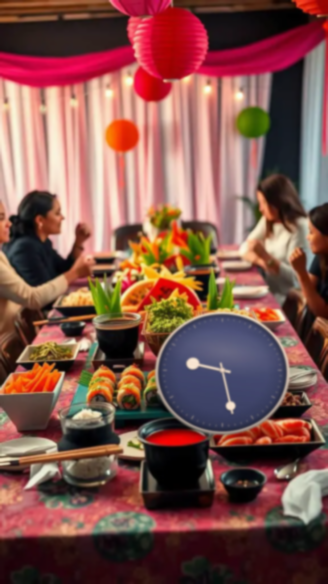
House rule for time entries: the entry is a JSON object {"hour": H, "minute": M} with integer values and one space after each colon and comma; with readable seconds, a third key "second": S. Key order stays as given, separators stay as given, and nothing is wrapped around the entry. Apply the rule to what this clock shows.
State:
{"hour": 9, "minute": 28}
